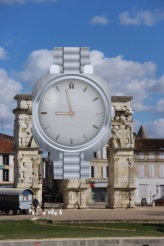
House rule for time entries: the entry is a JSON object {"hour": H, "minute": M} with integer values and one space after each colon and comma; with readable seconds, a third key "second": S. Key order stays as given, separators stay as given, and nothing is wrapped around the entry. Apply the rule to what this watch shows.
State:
{"hour": 8, "minute": 58}
